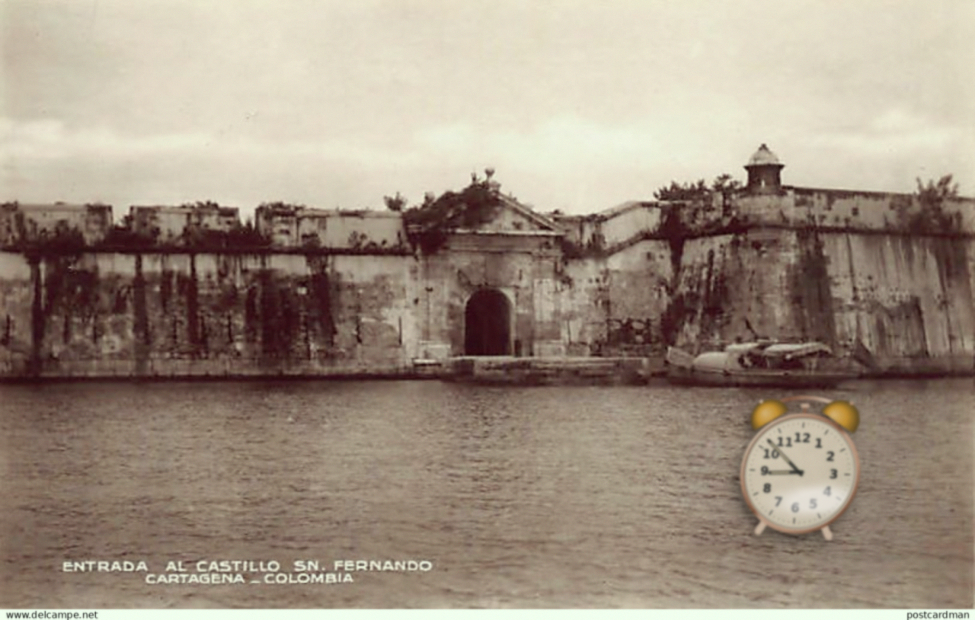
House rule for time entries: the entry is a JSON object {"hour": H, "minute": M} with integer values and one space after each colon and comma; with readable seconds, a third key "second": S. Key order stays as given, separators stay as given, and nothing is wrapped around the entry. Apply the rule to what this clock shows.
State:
{"hour": 8, "minute": 52}
